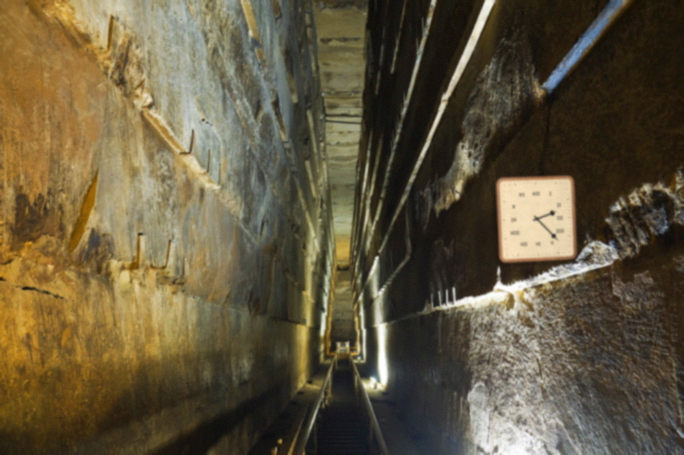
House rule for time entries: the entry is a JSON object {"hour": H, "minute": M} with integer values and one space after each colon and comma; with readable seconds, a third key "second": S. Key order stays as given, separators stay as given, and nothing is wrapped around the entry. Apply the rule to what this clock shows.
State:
{"hour": 2, "minute": 23}
